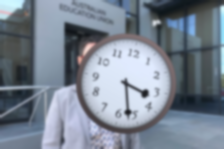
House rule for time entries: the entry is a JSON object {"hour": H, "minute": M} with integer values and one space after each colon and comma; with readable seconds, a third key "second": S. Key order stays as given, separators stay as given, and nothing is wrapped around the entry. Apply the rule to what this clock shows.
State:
{"hour": 3, "minute": 27}
